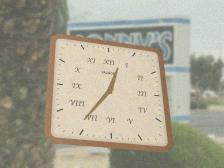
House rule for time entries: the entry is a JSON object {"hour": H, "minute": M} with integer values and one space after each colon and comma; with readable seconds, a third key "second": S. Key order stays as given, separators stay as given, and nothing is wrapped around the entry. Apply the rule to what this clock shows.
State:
{"hour": 12, "minute": 36}
